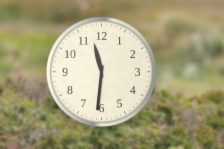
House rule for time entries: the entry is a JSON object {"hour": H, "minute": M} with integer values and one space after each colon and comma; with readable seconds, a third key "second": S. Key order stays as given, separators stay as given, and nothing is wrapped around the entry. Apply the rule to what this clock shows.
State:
{"hour": 11, "minute": 31}
